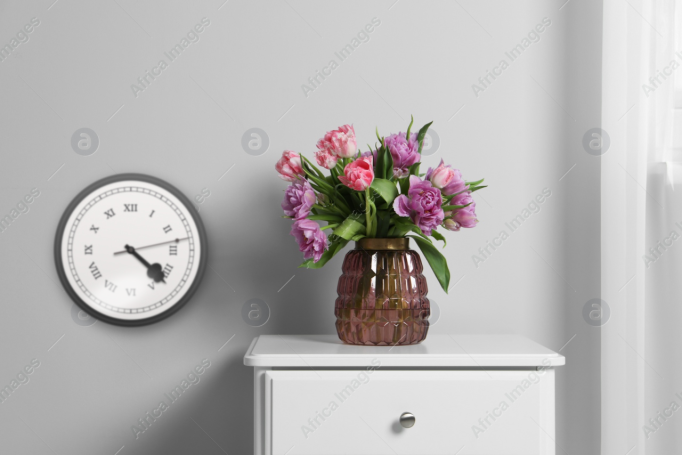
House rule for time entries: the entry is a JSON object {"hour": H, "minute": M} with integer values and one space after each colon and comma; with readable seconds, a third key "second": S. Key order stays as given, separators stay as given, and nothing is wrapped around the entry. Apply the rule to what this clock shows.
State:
{"hour": 4, "minute": 22, "second": 13}
